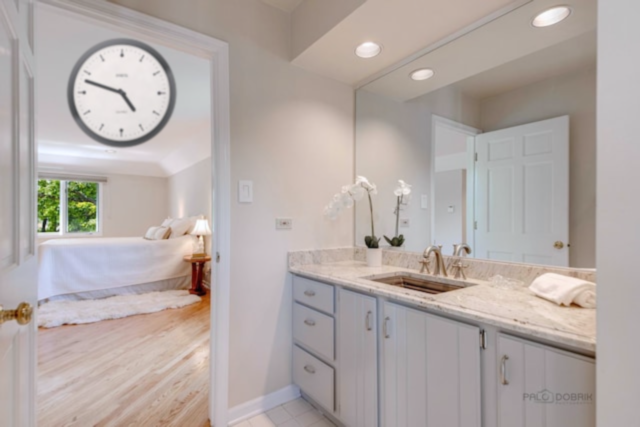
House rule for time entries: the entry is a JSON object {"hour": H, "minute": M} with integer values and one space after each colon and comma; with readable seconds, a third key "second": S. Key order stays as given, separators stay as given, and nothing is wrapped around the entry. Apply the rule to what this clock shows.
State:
{"hour": 4, "minute": 48}
